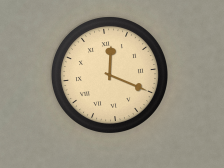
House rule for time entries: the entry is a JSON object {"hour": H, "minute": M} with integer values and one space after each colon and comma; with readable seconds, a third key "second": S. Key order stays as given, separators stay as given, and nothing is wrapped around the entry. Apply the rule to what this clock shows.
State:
{"hour": 12, "minute": 20}
